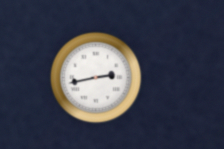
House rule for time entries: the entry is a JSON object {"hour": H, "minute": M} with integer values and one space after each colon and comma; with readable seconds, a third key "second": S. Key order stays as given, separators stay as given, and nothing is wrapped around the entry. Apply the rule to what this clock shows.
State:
{"hour": 2, "minute": 43}
